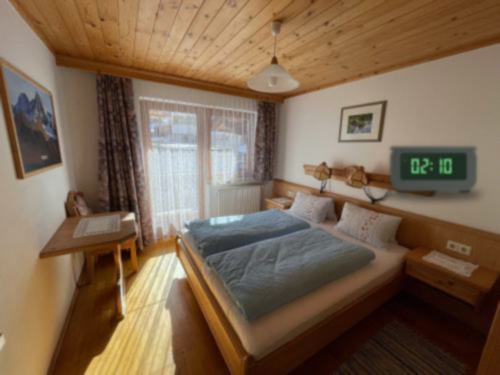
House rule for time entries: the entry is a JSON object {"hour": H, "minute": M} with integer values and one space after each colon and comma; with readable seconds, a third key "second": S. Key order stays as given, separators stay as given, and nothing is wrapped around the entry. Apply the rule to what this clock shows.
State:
{"hour": 2, "minute": 10}
